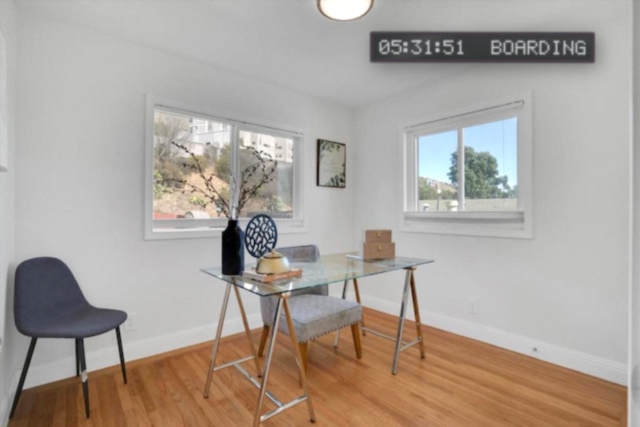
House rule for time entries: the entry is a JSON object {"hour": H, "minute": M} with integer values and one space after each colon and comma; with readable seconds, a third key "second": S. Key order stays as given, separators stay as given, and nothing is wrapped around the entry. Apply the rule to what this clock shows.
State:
{"hour": 5, "minute": 31, "second": 51}
